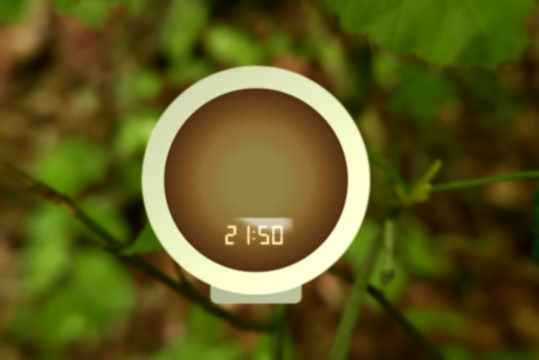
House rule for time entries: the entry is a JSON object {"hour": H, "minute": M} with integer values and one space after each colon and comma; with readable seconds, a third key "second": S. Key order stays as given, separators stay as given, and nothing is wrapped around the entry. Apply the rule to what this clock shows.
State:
{"hour": 21, "minute": 50}
